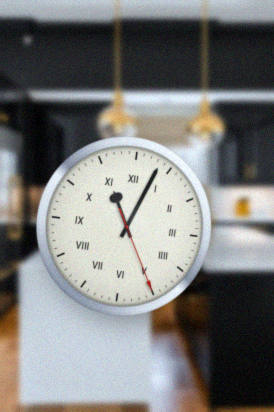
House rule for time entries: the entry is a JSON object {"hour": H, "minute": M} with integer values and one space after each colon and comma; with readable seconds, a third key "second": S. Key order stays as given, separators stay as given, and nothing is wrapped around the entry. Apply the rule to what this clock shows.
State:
{"hour": 11, "minute": 3, "second": 25}
